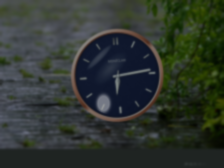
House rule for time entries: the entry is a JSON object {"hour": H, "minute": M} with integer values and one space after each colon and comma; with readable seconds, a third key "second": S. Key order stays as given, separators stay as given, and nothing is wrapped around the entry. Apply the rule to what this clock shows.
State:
{"hour": 6, "minute": 14}
